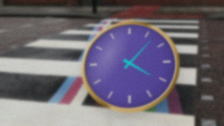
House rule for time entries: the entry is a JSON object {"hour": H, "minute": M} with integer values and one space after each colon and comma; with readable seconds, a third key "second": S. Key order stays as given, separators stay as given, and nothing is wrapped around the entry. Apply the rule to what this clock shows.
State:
{"hour": 4, "minute": 7}
